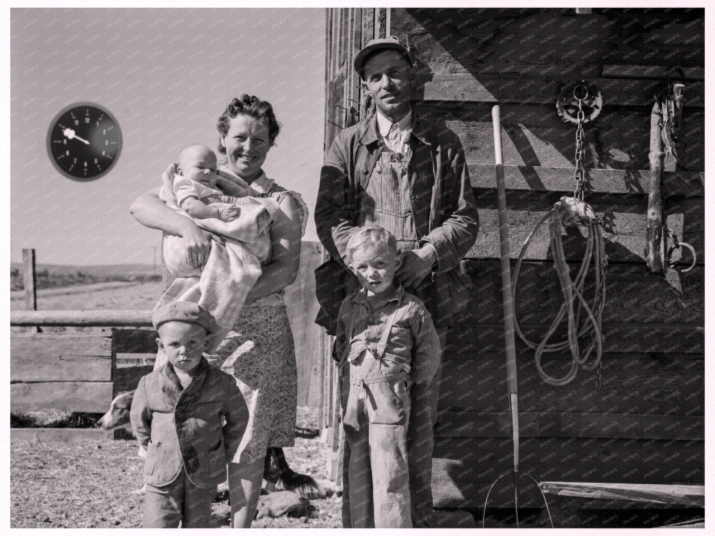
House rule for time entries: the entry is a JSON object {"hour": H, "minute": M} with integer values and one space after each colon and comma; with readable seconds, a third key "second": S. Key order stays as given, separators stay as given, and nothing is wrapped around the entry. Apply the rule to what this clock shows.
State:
{"hour": 9, "minute": 49}
